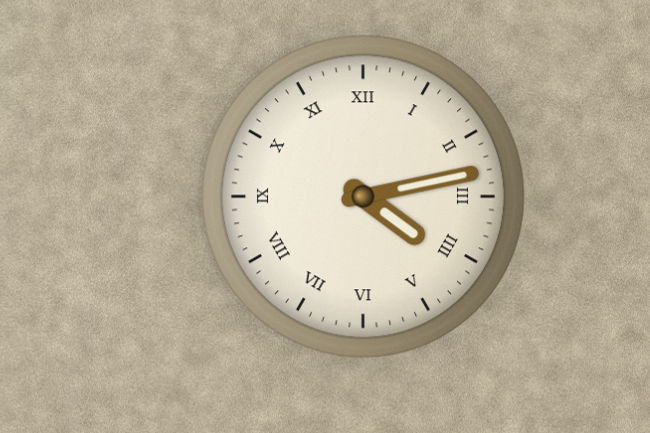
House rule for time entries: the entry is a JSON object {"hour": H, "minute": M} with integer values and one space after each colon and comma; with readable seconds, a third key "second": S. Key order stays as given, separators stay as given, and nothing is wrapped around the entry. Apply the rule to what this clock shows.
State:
{"hour": 4, "minute": 13}
